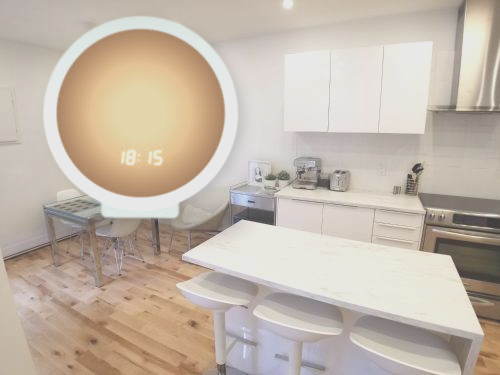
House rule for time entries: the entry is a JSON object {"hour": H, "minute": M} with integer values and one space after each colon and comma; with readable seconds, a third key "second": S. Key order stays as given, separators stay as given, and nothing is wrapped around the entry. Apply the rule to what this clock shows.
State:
{"hour": 18, "minute": 15}
